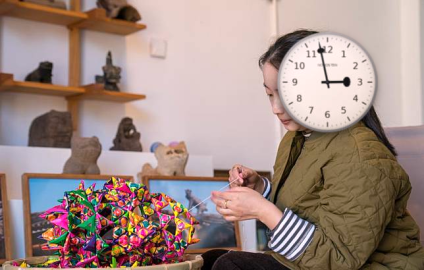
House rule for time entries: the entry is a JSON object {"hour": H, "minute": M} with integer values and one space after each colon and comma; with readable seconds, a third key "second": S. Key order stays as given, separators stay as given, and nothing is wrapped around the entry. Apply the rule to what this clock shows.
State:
{"hour": 2, "minute": 58}
